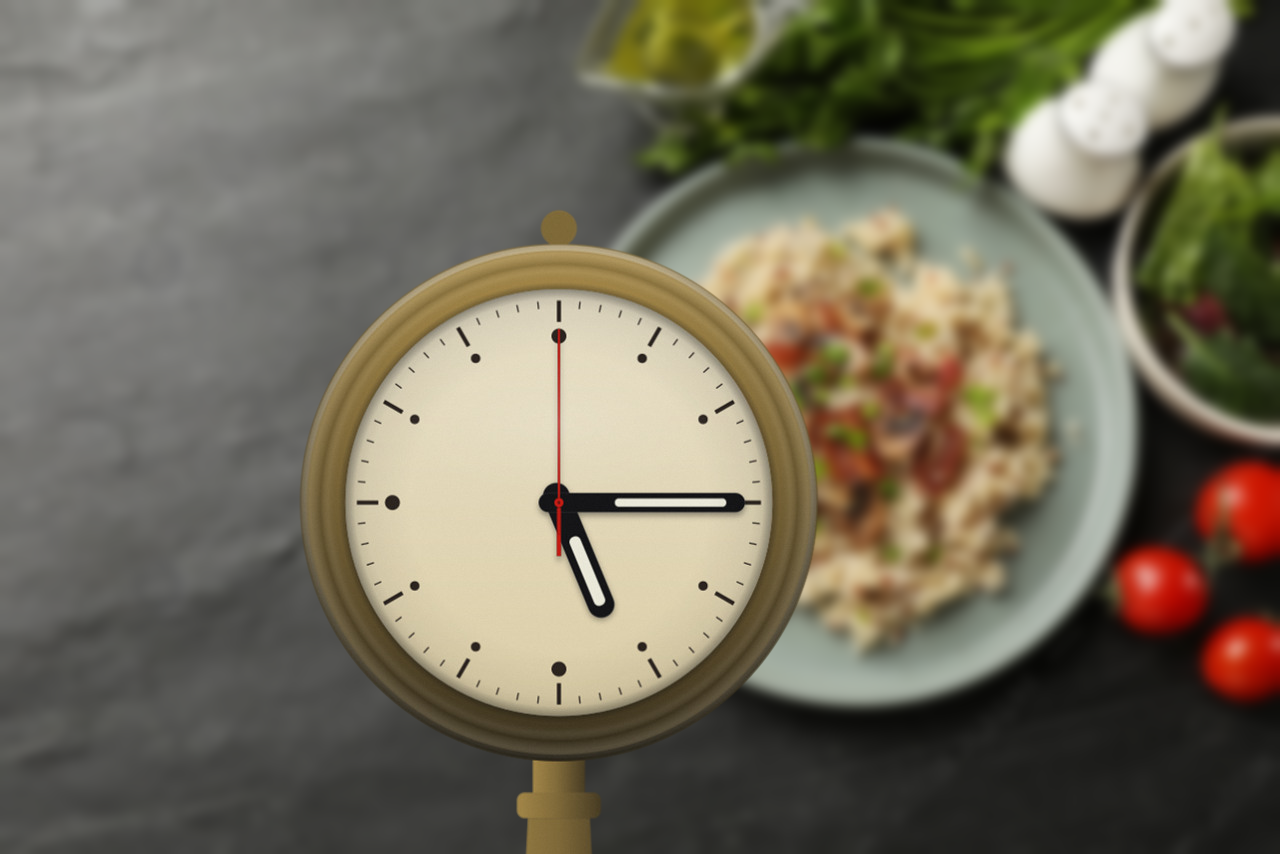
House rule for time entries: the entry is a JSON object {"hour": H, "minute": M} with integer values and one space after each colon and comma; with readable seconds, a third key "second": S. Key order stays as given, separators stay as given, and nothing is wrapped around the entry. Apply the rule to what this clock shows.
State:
{"hour": 5, "minute": 15, "second": 0}
